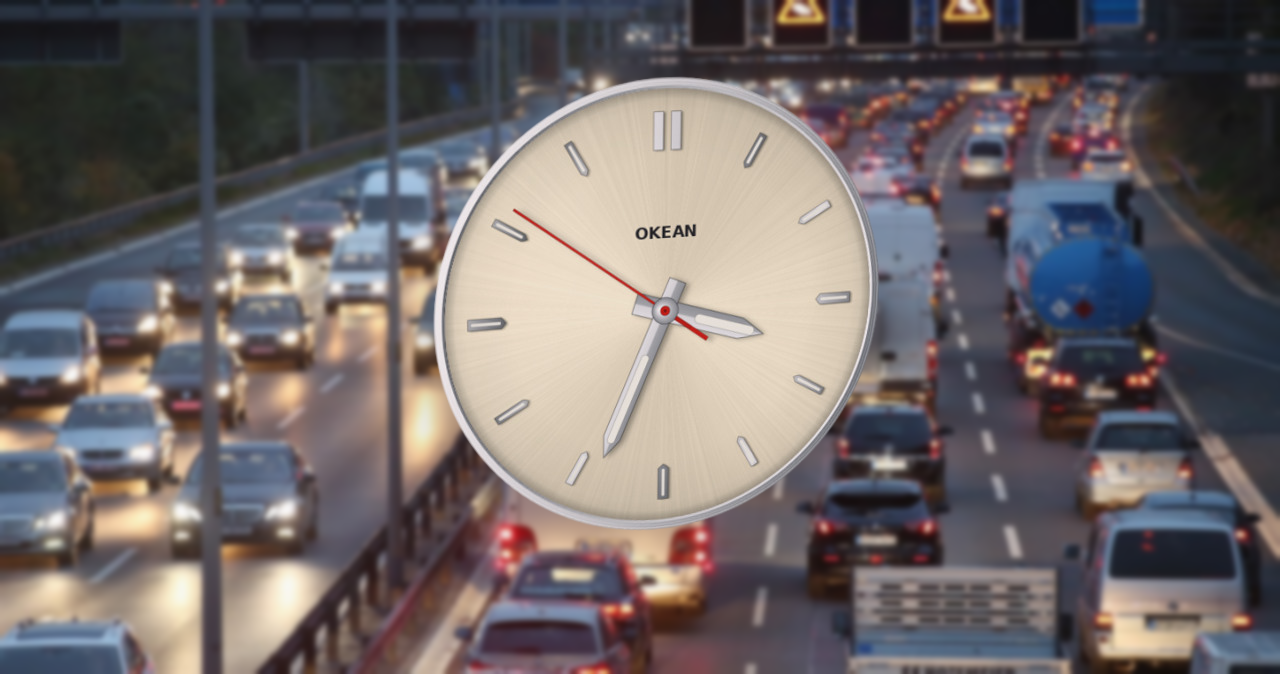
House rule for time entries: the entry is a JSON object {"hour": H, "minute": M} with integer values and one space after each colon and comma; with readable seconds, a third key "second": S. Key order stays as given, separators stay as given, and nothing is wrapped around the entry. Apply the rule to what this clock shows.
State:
{"hour": 3, "minute": 33, "second": 51}
